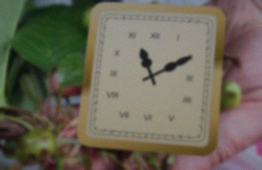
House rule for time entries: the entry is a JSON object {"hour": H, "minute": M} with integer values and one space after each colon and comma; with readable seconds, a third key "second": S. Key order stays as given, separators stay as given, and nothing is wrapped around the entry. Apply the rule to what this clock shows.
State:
{"hour": 11, "minute": 10}
